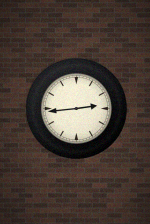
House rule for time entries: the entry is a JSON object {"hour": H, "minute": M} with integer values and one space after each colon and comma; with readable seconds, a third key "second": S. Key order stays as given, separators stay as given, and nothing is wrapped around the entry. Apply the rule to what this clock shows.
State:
{"hour": 2, "minute": 44}
